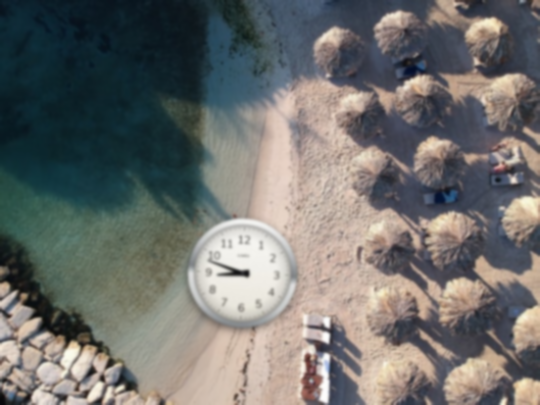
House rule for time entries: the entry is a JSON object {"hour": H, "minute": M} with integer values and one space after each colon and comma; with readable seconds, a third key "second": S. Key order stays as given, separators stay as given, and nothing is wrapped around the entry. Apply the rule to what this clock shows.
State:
{"hour": 8, "minute": 48}
